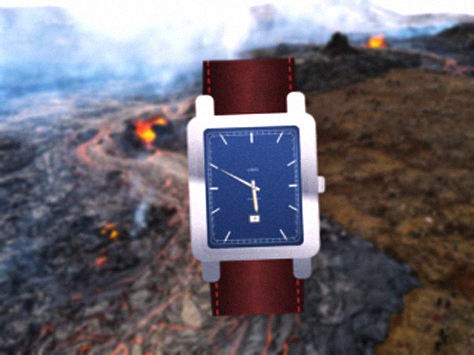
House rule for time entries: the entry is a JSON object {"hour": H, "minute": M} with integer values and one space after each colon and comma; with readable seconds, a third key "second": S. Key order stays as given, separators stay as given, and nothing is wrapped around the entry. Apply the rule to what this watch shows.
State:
{"hour": 5, "minute": 50}
